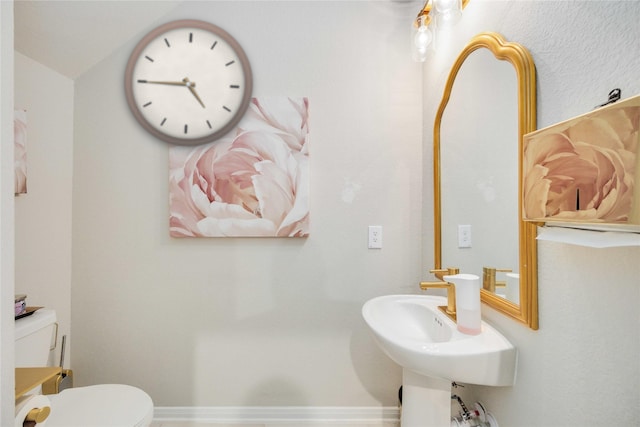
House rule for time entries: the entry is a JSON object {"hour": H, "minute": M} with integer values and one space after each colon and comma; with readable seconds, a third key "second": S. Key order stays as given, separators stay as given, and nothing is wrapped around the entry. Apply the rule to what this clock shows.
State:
{"hour": 4, "minute": 45}
